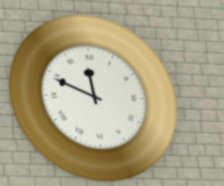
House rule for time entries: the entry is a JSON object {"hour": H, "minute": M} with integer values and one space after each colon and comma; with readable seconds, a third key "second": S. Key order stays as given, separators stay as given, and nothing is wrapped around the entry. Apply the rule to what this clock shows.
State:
{"hour": 11, "minute": 49}
